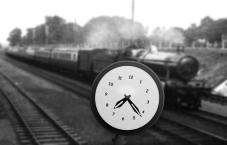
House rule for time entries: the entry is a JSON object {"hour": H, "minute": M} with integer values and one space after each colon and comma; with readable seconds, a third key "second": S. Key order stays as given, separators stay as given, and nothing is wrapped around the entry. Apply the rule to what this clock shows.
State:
{"hour": 7, "minute": 22}
